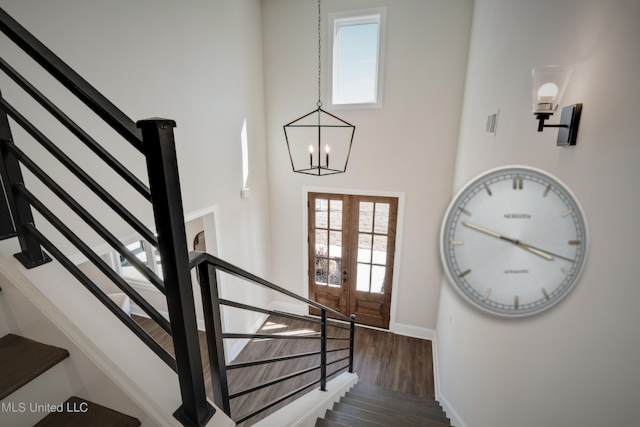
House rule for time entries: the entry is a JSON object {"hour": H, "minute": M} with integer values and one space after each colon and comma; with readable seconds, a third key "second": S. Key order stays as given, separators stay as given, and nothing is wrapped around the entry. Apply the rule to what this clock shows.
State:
{"hour": 3, "minute": 48, "second": 18}
